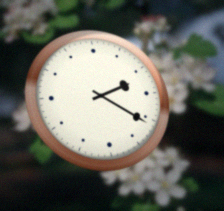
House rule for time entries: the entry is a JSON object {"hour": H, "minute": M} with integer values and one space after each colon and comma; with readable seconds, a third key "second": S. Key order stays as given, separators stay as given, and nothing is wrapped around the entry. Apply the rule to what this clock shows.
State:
{"hour": 2, "minute": 21}
